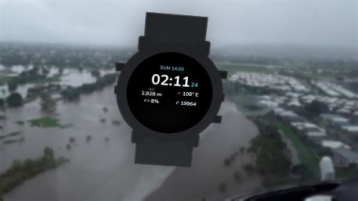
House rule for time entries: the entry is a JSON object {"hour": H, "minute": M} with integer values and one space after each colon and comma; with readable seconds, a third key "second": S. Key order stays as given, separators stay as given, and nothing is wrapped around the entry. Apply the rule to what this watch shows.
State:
{"hour": 2, "minute": 11}
